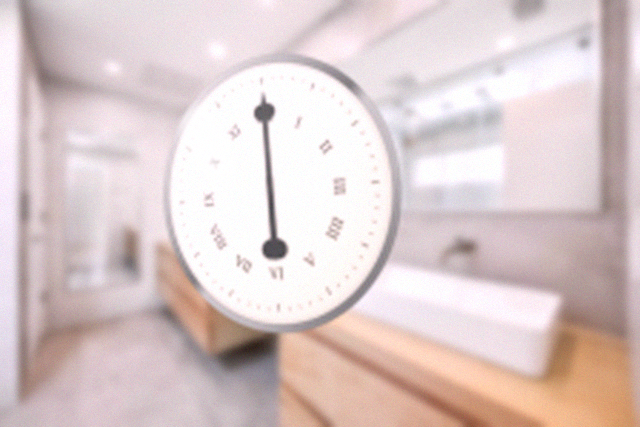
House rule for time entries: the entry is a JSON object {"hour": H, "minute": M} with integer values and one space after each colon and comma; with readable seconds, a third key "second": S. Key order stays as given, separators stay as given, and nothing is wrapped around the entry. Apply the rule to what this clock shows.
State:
{"hour": 6, "minute": 0}
